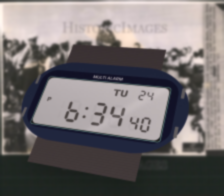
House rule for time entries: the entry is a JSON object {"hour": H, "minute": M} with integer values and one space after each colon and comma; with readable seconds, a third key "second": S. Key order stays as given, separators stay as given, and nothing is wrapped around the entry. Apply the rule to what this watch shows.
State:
{"hour": 6, "minute": 34, "second": 40}
